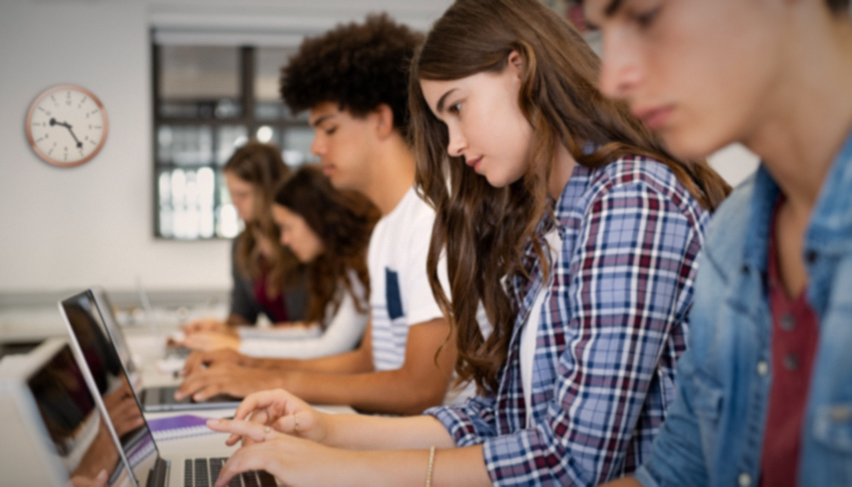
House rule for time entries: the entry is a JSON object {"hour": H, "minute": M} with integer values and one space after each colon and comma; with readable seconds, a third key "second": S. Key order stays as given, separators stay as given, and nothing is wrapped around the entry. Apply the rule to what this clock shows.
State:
{"hour": 9, "minute": 24}
